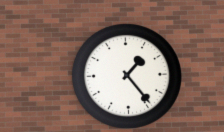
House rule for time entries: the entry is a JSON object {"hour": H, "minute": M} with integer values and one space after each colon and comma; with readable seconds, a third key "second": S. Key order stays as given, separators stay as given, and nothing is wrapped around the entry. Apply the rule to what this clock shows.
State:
{"hour": 1, "minute": 24}
